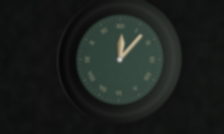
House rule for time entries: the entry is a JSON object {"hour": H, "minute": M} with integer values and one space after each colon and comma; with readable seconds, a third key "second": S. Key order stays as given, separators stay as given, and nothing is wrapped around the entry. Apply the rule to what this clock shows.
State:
{"hour": 12, "minute": 7}
